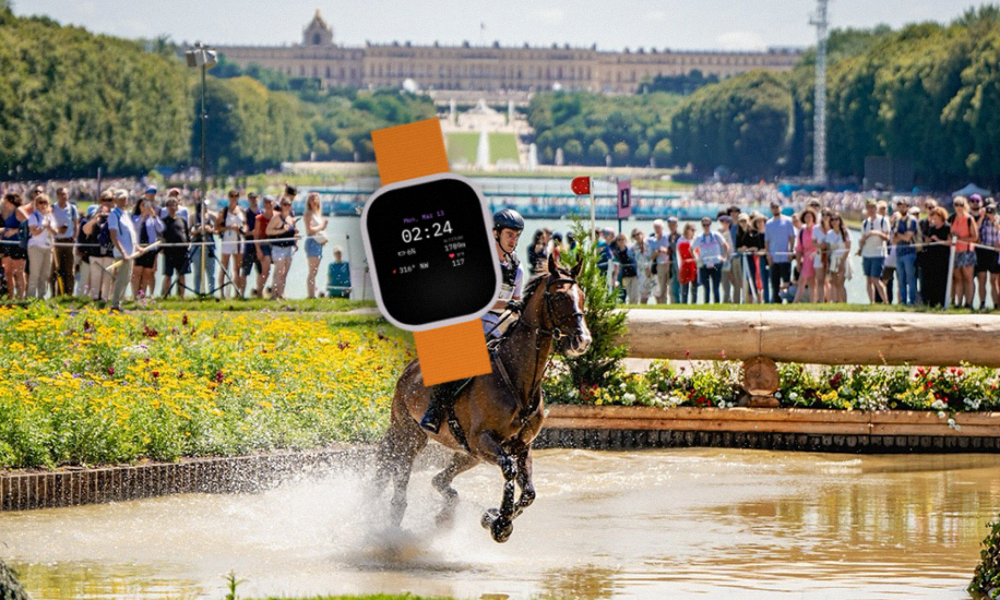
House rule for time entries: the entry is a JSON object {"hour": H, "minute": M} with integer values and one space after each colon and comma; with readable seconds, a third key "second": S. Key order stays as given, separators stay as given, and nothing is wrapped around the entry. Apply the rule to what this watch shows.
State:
{"hour": 2, "minute": 24}
